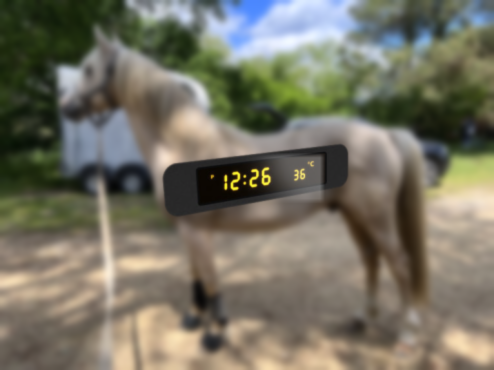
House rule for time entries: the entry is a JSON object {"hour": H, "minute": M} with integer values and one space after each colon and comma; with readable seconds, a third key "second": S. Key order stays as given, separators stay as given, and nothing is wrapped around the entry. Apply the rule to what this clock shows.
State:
{"hour": 12, "minute": 26}
